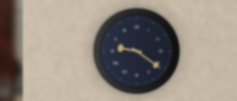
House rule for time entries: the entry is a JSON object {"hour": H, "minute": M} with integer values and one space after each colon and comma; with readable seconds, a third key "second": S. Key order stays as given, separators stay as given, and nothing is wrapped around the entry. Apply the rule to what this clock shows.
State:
{"hour": 9, "minute": 21}
